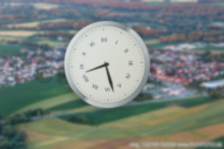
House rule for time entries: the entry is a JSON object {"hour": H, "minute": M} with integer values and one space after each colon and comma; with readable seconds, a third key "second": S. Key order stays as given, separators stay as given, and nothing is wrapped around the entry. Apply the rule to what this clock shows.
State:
{"hour": 8, "minute": 28}
